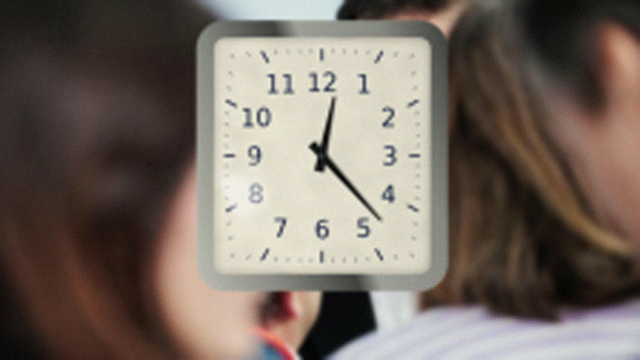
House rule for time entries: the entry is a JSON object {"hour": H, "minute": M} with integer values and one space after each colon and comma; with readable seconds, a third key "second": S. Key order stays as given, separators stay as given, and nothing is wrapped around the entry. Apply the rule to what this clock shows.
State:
{"hour": 12, "minute": 23}
